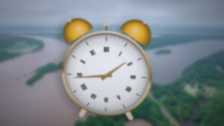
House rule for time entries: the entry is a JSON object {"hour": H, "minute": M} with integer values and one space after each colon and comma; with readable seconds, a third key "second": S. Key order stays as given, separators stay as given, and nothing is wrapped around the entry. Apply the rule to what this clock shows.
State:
{"hour": 1, "minute": 44}
